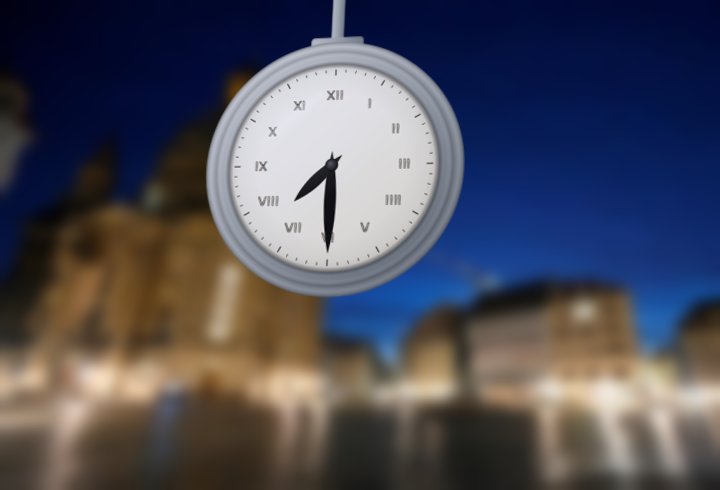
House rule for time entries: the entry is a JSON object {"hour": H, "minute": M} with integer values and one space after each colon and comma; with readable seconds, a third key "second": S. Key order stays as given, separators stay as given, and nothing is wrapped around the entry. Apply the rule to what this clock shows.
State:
{"hour": 7, "minute": 30}
